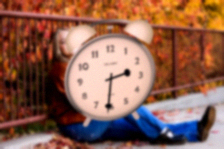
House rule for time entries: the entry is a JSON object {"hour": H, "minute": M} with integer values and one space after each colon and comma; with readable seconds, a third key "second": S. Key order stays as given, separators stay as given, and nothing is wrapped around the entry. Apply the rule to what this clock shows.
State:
{"hour": 2, "minute": 31}
